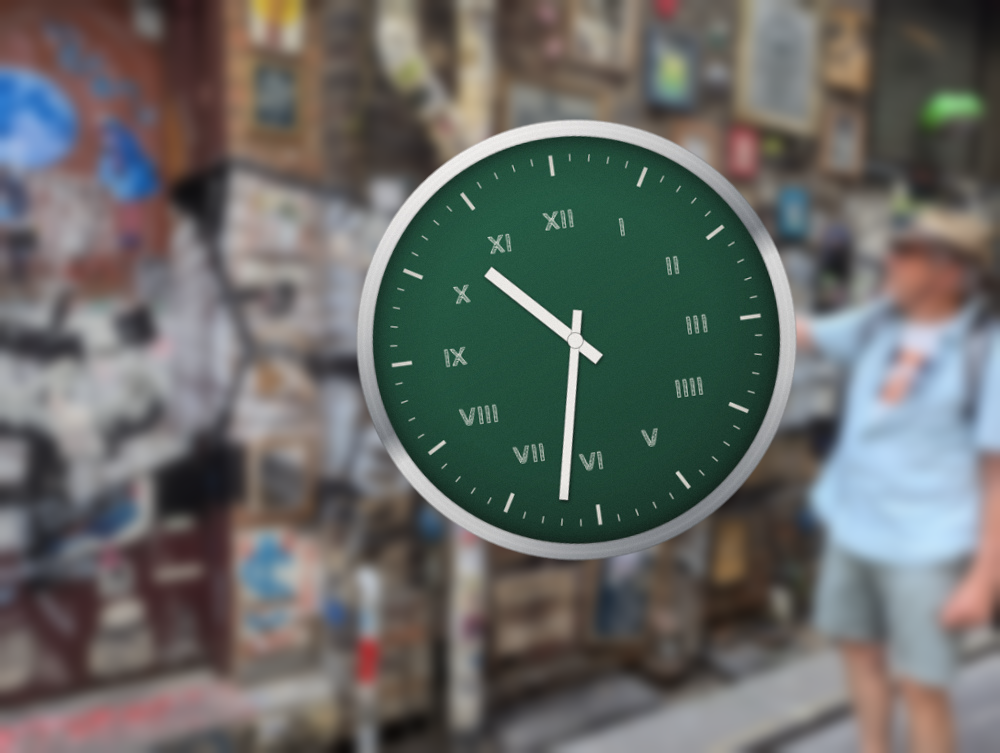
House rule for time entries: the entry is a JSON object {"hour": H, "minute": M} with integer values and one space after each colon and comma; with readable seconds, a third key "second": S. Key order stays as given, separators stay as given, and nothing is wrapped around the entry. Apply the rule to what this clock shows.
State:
{"hour": 10, "minute": 32}
